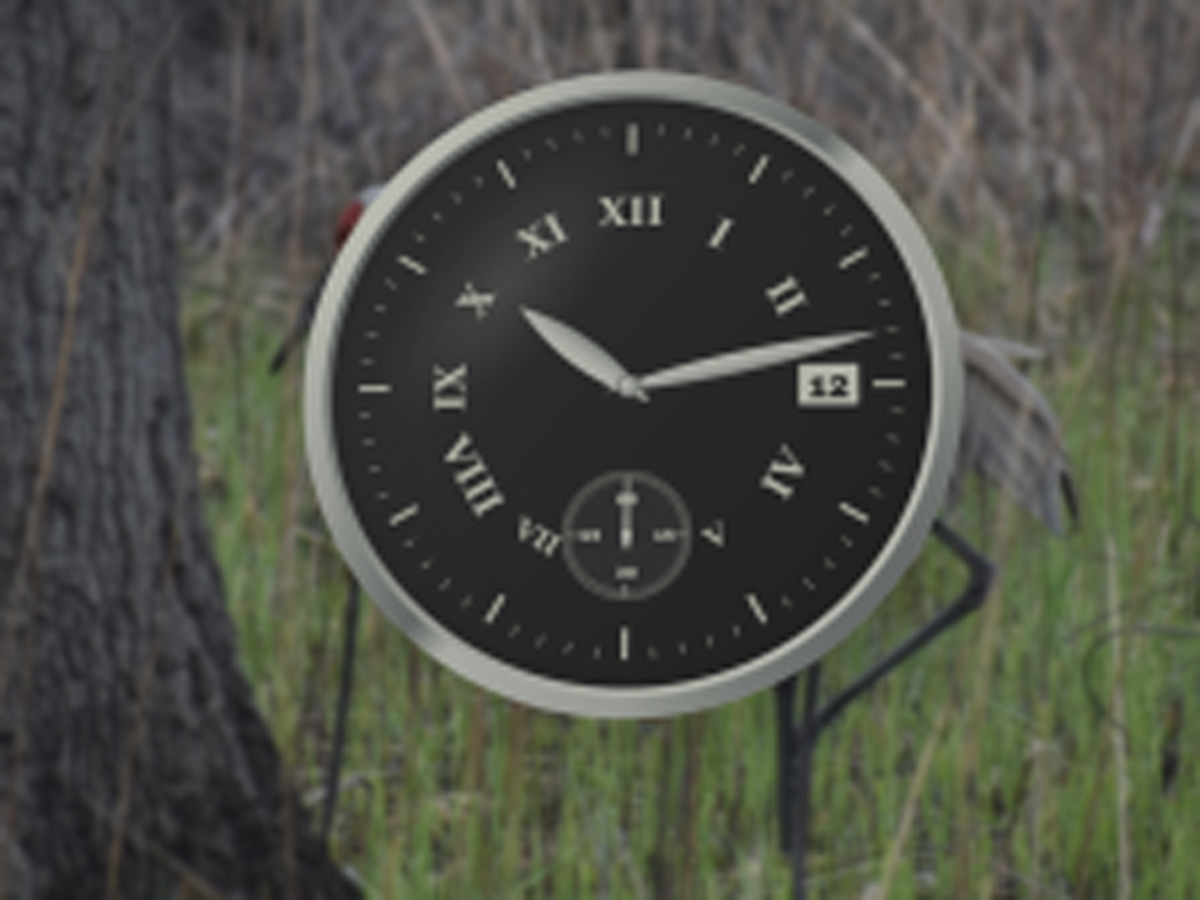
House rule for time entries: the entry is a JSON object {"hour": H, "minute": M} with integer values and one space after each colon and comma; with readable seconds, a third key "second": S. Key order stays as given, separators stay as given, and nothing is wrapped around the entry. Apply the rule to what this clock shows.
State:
{"hour": 10, "minute": 13}
